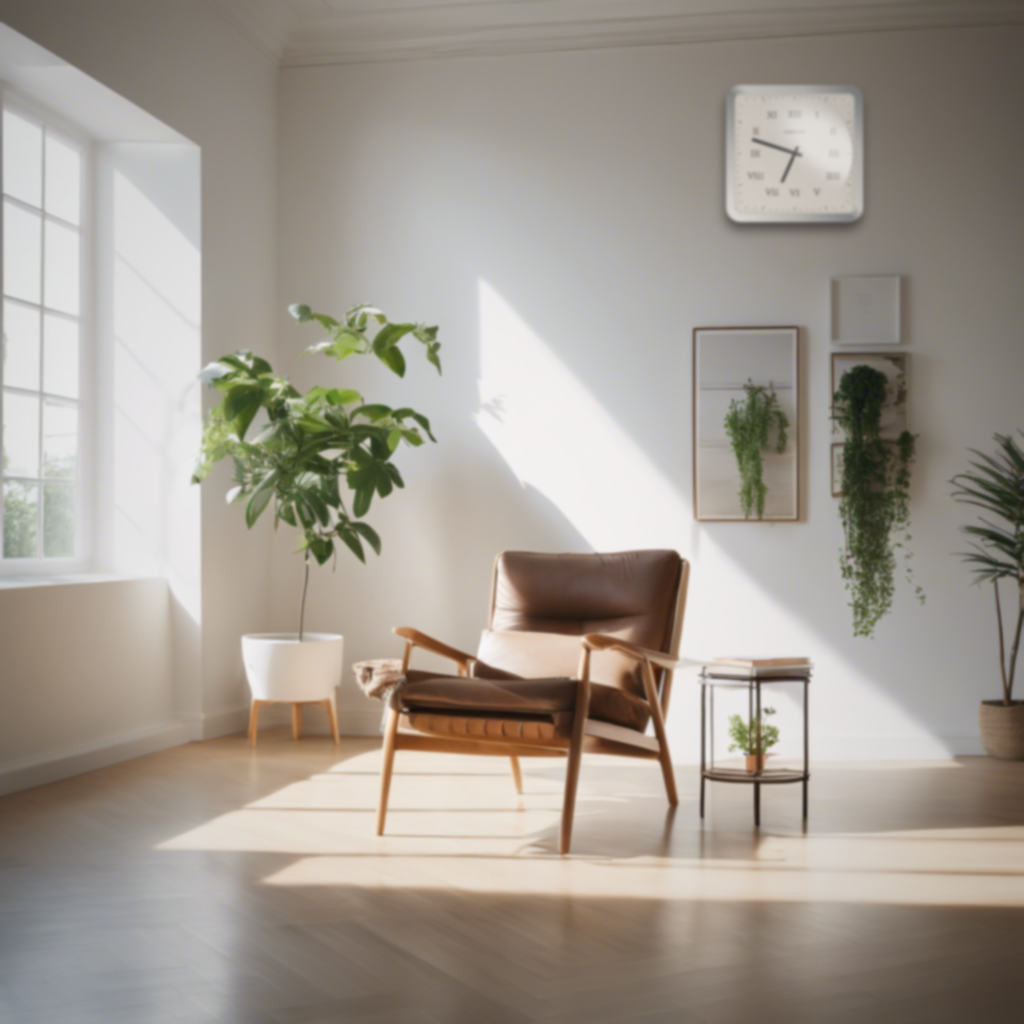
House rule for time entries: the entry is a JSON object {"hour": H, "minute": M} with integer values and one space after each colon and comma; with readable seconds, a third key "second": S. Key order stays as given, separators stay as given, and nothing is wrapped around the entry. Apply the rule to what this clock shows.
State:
{"hour": 6, "minute": 48}
